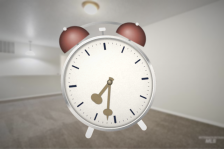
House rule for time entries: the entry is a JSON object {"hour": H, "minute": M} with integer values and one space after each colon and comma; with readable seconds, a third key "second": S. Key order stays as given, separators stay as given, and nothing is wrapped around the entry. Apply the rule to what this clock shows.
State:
{"hour": 7, "minute": 32}
